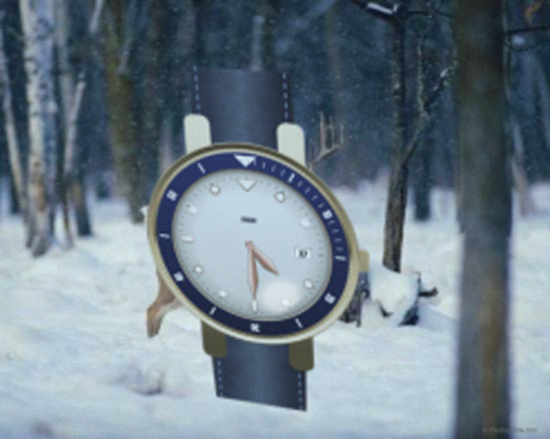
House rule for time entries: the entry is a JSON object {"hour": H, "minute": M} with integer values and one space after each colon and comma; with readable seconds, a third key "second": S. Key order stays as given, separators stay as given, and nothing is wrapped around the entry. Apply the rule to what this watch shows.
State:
{"hour": 4, "minute": 30}
